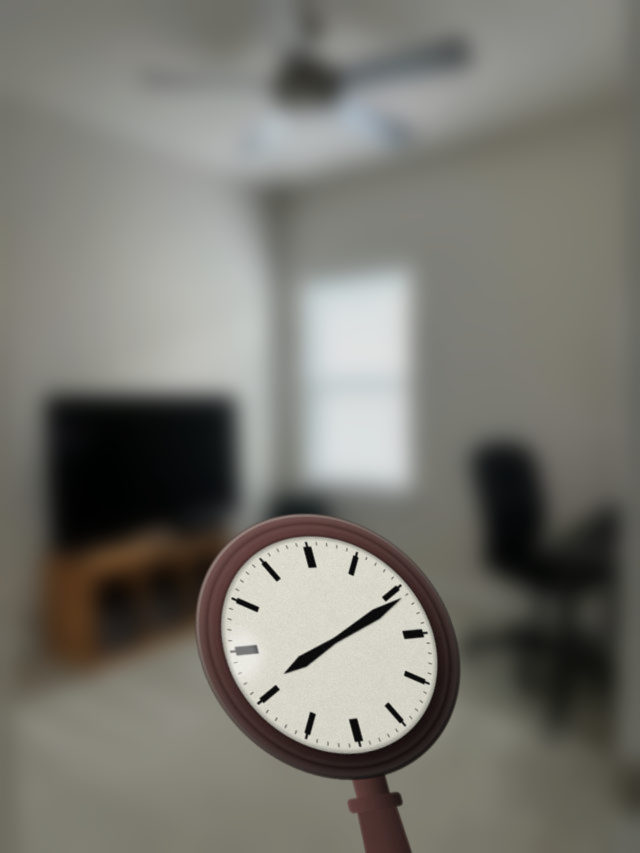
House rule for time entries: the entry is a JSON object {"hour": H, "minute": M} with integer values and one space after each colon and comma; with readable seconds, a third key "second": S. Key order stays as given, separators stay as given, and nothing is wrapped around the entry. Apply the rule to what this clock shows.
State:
{"hour": 8, "minute": 11}
